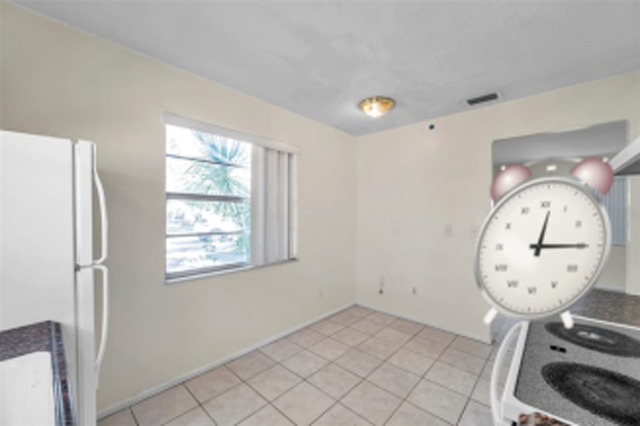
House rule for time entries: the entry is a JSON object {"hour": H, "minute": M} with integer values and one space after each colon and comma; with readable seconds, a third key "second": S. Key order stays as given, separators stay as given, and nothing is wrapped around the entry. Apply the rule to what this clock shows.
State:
{"hour": 12, "minute": 15}
